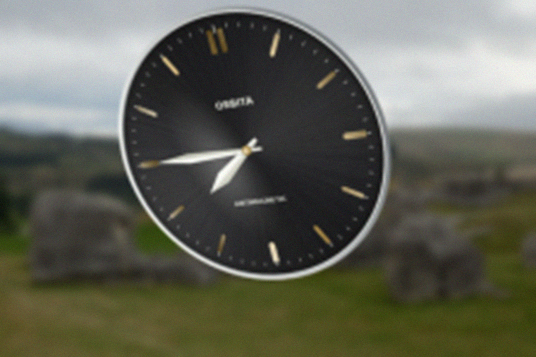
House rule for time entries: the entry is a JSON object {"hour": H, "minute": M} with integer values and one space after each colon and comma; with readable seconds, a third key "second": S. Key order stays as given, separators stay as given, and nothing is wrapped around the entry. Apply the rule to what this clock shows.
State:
{"hour": 7, "minute": 45}
